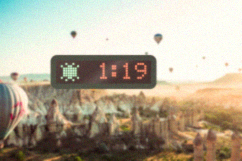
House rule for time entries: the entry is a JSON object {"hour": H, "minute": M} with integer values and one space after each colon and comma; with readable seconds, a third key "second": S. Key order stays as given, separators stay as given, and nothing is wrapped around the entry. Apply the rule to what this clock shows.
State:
{"hour": 1, "minute": 19}
